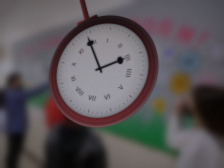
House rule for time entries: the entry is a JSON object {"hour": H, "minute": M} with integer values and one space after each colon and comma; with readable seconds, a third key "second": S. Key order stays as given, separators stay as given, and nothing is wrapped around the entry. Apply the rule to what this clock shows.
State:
{"hour": 2, "minute": 59}
